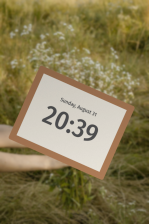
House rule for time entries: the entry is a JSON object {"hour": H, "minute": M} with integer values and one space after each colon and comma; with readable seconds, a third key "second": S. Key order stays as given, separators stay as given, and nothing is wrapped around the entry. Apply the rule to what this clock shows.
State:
{"hour": 20, "minute": 39}
